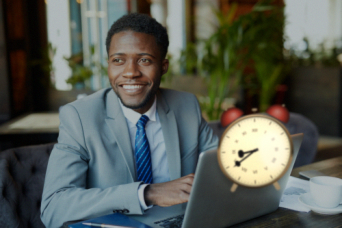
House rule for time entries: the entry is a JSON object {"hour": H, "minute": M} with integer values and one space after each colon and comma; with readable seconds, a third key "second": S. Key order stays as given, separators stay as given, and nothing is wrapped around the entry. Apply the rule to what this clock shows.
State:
{"hour": 8, "minute": 39}
